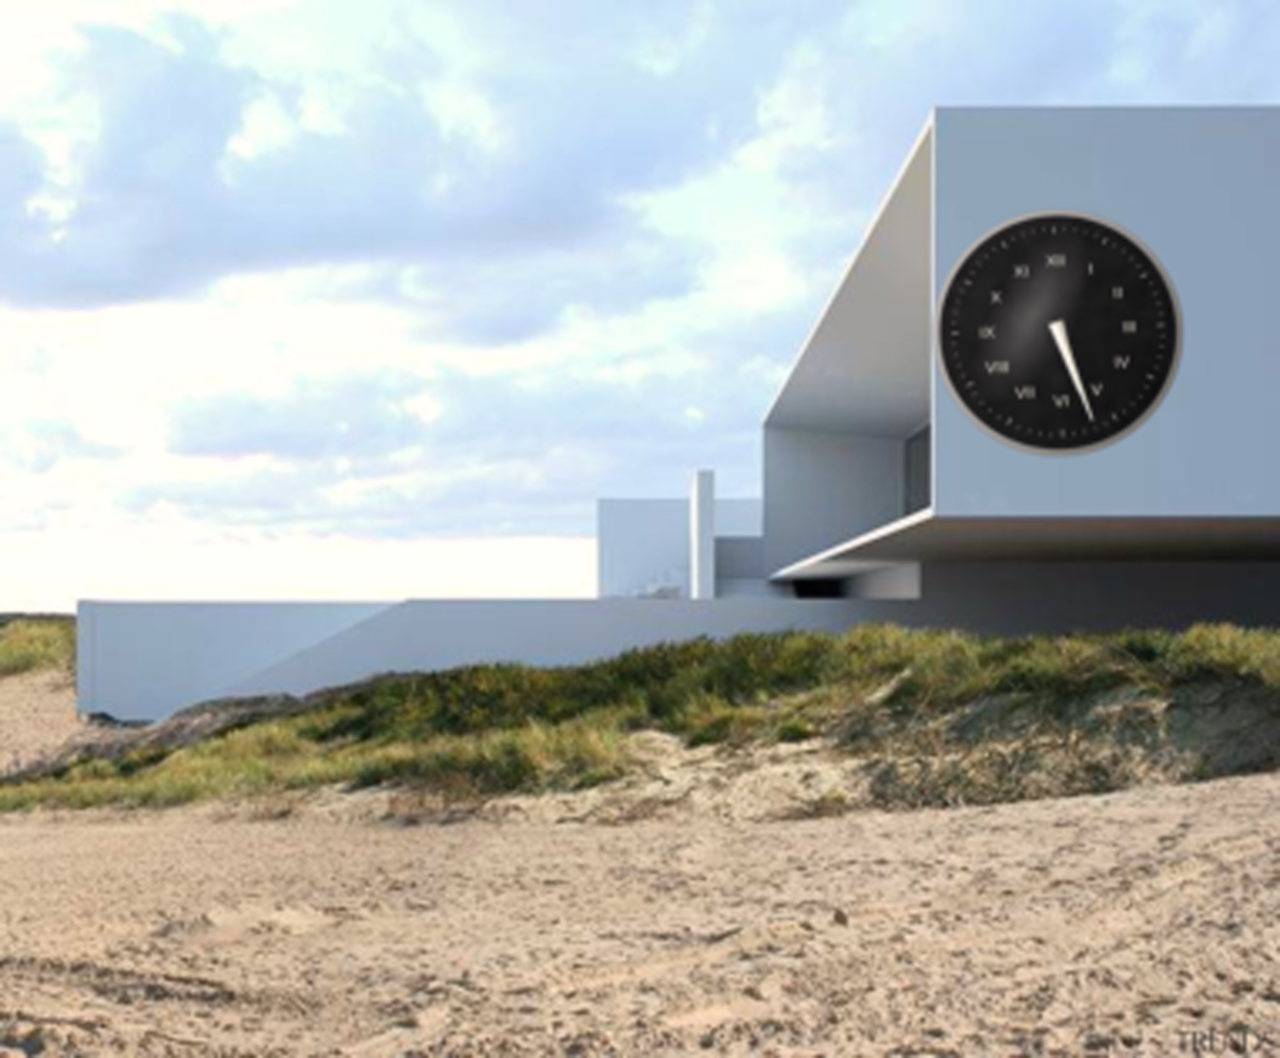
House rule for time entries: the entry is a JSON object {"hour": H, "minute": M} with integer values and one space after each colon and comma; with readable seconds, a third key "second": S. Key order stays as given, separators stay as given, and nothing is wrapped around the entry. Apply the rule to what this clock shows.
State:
{"hour": 5, "minute": 27}
